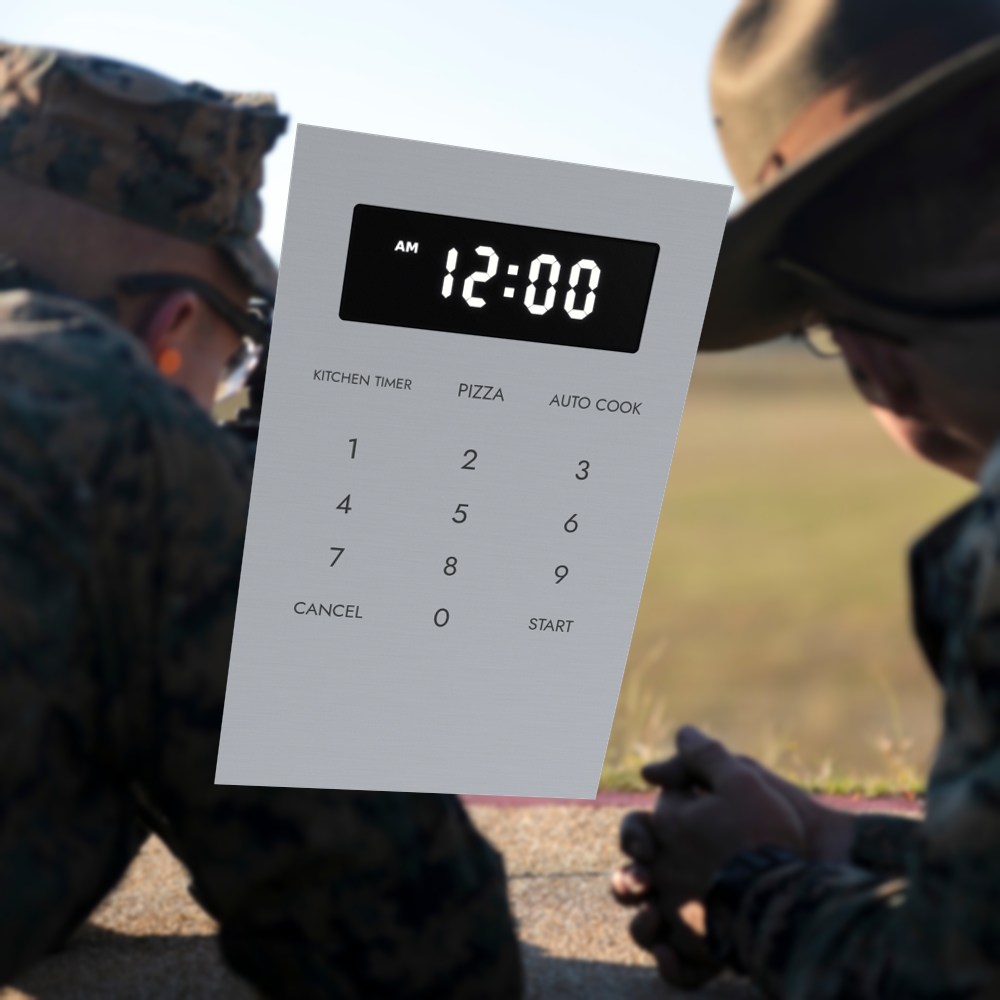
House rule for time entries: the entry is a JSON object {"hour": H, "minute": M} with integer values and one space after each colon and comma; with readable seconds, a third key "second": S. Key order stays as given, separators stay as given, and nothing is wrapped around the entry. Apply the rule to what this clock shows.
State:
{"hour": 12, "minute": 0}
